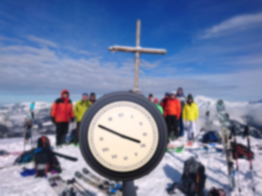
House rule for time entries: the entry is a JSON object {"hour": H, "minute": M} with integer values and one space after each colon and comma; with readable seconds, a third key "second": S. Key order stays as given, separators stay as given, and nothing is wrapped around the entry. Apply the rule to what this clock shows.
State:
{"hour": 3, "minute": 50}
